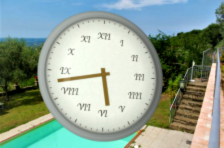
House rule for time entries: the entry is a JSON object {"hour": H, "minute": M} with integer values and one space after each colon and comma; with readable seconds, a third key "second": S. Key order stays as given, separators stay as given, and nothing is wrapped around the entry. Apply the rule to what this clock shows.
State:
{"hour": 5, "minute": 43}
